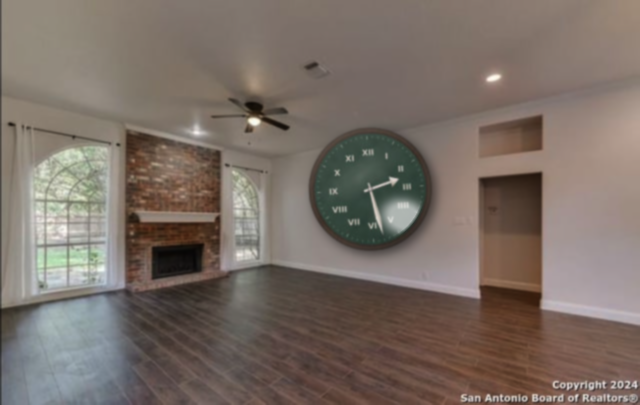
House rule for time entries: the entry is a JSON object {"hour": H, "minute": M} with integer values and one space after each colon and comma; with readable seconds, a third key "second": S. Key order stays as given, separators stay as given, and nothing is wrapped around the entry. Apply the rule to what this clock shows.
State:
{"hour": 2, "minute": 28}
